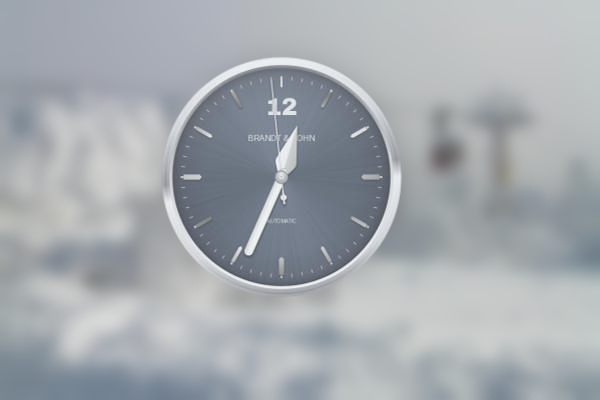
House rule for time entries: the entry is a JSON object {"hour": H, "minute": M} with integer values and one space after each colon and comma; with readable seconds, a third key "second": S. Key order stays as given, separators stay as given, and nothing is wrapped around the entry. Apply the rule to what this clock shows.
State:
{"hour": 12, "minute": 33, "second": 59}
